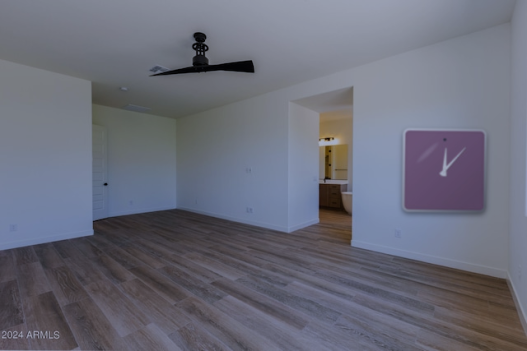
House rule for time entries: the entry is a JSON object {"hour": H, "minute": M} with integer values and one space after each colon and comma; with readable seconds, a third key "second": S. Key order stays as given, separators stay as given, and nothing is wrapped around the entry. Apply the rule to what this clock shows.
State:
{"hour": 12, "minute": 7}
